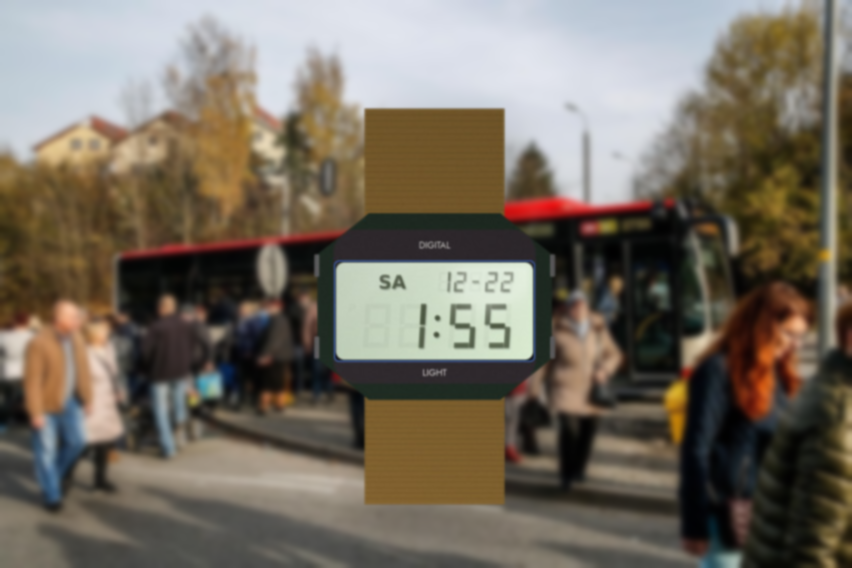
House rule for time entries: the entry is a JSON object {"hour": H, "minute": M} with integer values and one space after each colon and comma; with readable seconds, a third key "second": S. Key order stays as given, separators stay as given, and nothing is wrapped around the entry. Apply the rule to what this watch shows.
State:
{"hour": 1, "minute": 55}
